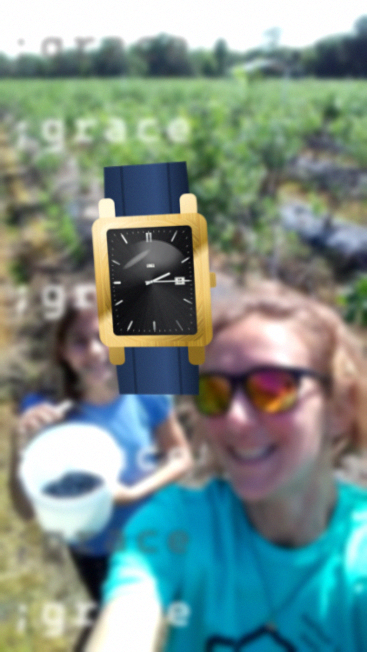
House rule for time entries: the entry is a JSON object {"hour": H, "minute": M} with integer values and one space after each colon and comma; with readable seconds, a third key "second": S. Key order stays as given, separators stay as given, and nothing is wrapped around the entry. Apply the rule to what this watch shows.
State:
{"hour": 2, "minute": 15}
